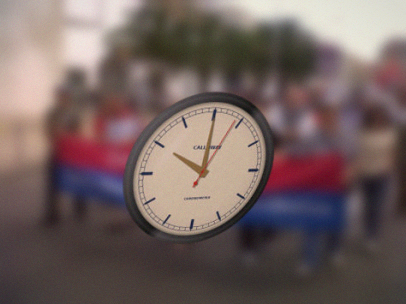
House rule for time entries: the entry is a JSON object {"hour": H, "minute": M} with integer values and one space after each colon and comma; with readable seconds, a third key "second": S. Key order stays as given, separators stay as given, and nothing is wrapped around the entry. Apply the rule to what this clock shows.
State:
{"hour": 10, "minute": 0, "second": 4}
